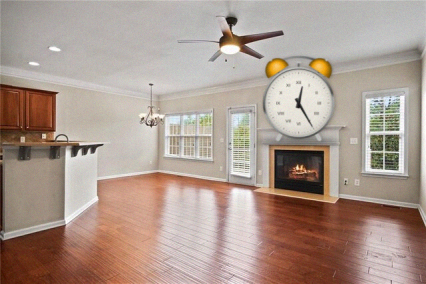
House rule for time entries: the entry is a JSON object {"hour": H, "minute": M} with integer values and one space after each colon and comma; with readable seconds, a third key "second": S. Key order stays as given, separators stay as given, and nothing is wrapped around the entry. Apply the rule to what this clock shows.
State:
{"hour": 12, "minute": 25}
